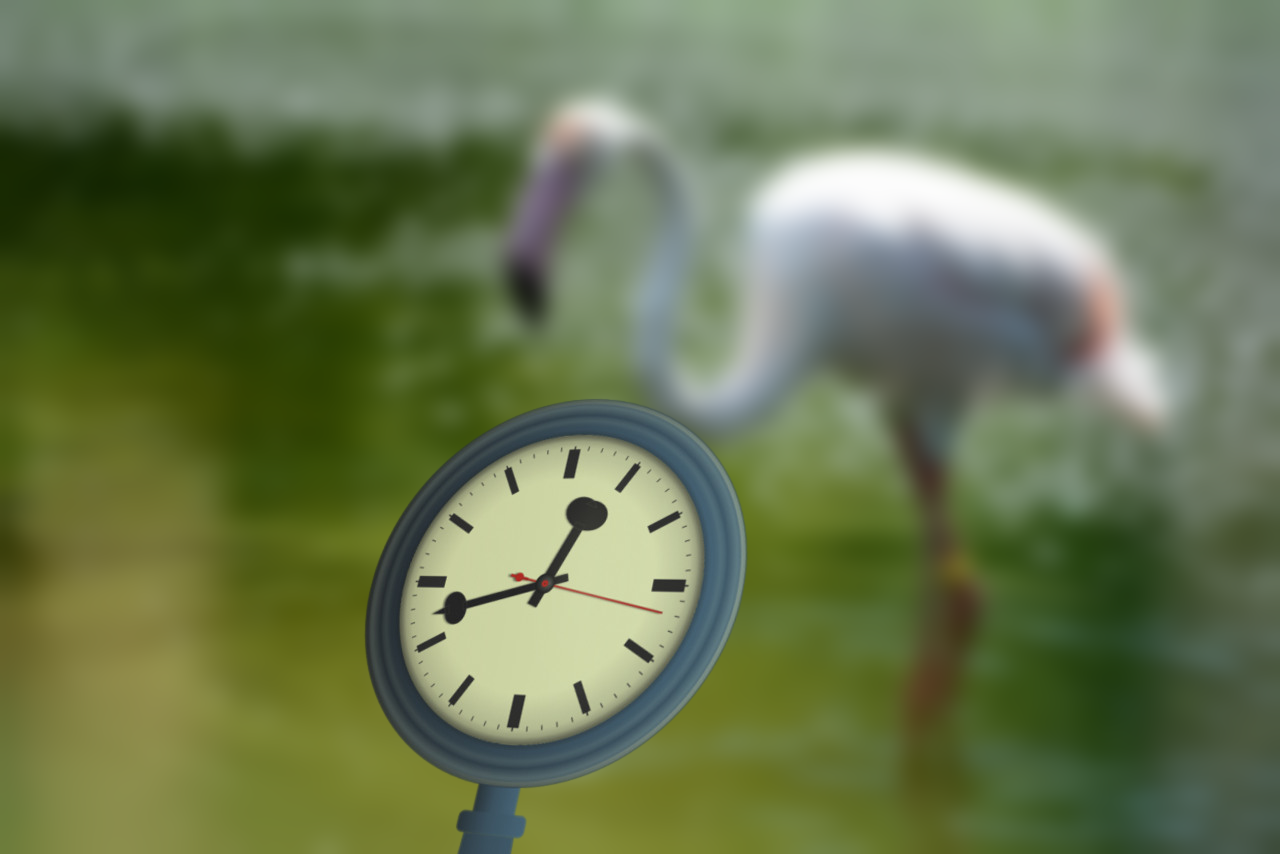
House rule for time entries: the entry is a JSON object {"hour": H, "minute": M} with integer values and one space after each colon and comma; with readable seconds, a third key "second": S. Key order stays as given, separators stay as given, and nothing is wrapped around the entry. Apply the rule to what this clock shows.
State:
{"hour": 12, "minute": 42, "second": 17}
